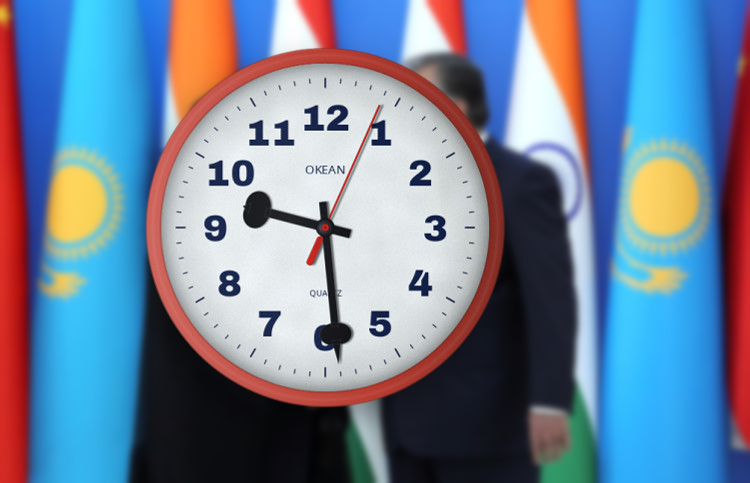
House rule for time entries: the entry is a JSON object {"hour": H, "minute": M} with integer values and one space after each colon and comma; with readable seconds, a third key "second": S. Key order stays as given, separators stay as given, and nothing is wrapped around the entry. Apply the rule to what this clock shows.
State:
{"hour": 9, "minute": 29, "second": 4}
